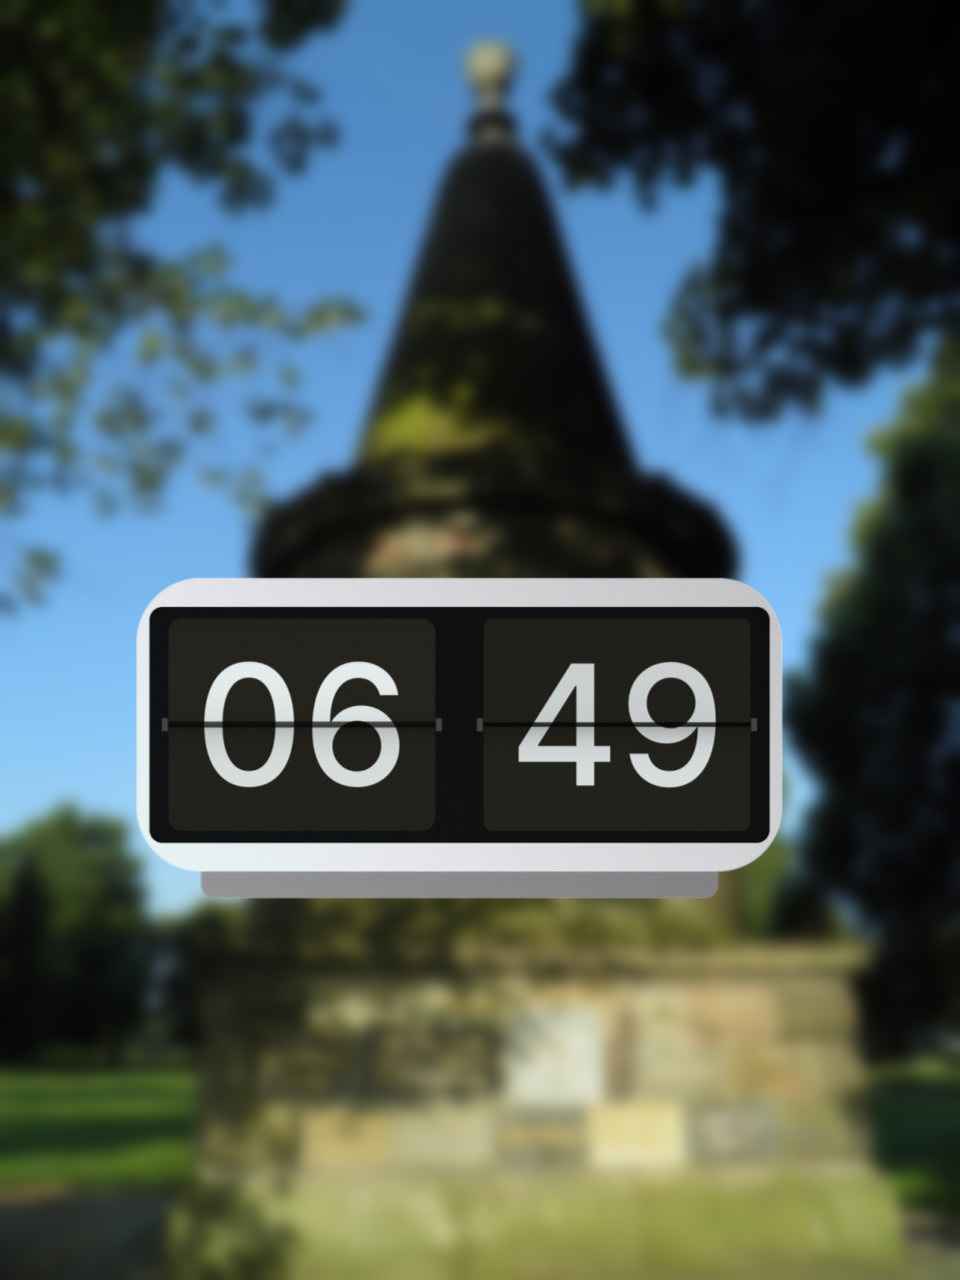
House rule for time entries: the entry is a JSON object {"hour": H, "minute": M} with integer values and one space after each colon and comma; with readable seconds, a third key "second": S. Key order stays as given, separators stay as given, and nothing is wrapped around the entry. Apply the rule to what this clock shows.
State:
{"hour": 6, "minute": 49}
